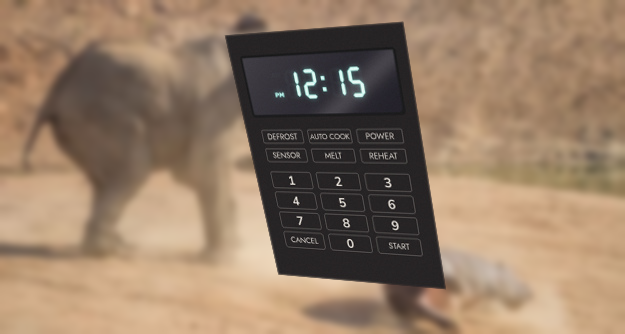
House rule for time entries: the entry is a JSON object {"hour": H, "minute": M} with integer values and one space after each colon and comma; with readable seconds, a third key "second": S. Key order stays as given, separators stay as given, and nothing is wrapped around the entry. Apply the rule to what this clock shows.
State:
{"hour": 12, "minute": 15}
